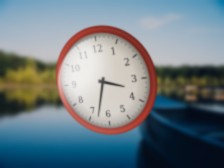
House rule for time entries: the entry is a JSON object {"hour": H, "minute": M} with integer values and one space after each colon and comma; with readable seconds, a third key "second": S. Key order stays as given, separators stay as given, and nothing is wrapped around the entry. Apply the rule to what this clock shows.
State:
{"hour": 3, "minute": 33}
